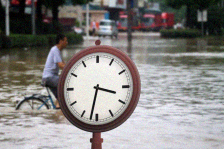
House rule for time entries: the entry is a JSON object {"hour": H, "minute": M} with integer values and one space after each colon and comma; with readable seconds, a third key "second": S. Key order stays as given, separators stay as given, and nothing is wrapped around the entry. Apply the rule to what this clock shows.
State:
{"hour": 3, "minute": 32}
